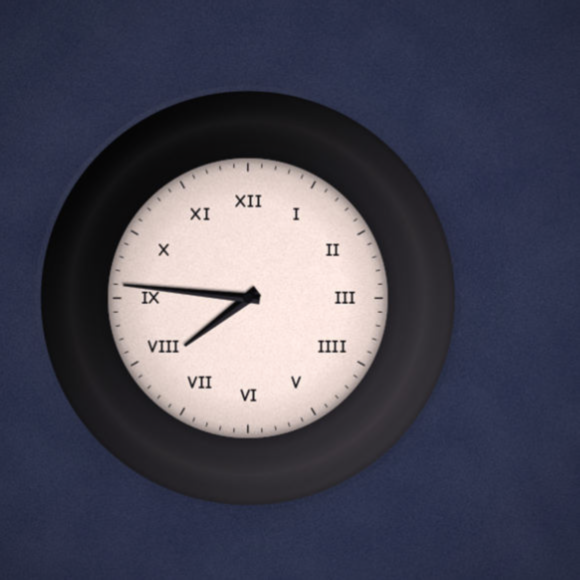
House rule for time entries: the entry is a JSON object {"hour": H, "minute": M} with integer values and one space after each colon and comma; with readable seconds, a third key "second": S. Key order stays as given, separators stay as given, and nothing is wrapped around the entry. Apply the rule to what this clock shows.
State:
{"hour": 7, "minute": 46}
